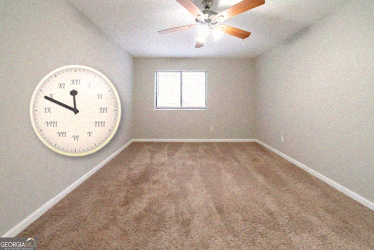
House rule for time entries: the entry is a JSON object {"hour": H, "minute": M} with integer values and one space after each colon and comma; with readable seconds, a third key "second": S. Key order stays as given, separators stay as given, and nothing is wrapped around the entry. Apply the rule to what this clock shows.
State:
{"hour": 11, "minute": 49}
